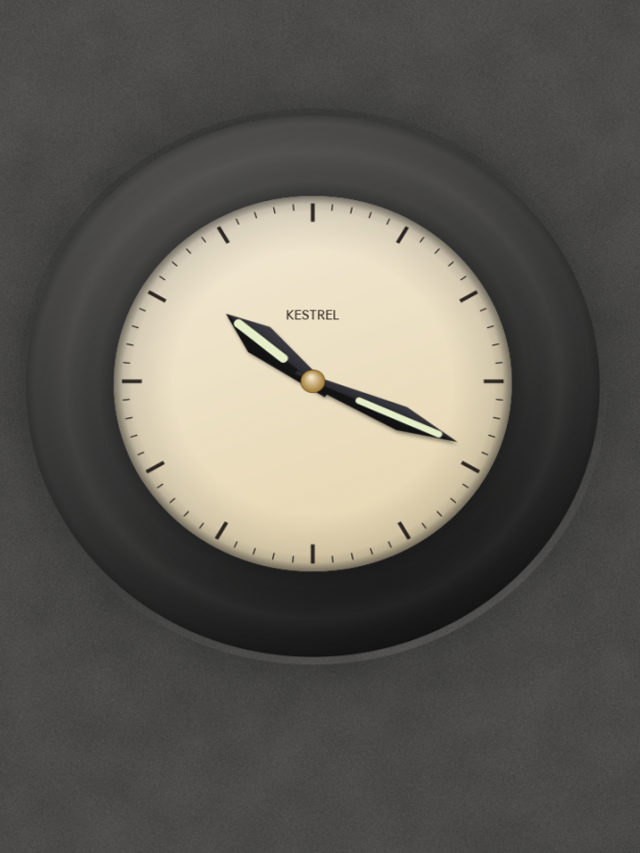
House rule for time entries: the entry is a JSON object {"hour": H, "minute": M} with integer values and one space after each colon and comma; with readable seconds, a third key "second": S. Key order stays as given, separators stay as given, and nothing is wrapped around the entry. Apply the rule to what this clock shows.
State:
{"hour": 10, "minute": 19}
